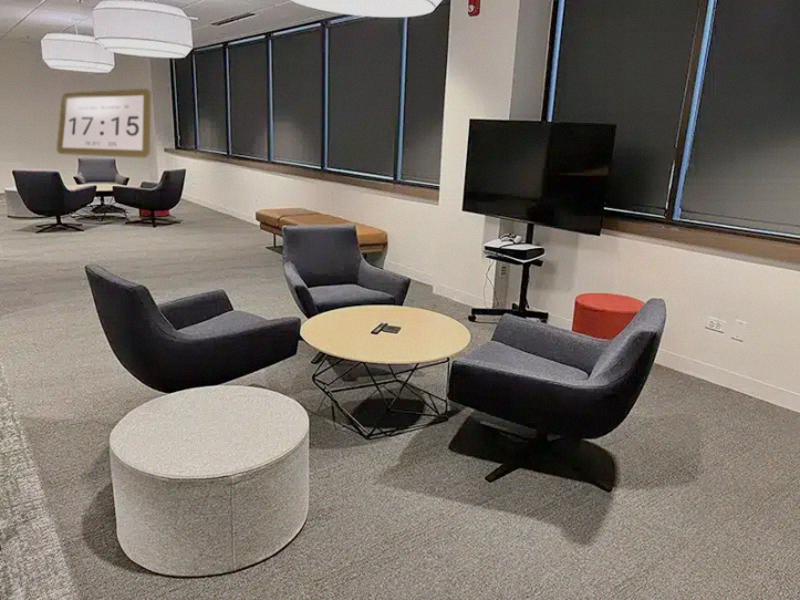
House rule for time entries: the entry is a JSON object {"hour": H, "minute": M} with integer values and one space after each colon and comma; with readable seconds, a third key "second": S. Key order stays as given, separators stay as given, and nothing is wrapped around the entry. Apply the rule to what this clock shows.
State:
{"hour": 17, "minute": 15}
